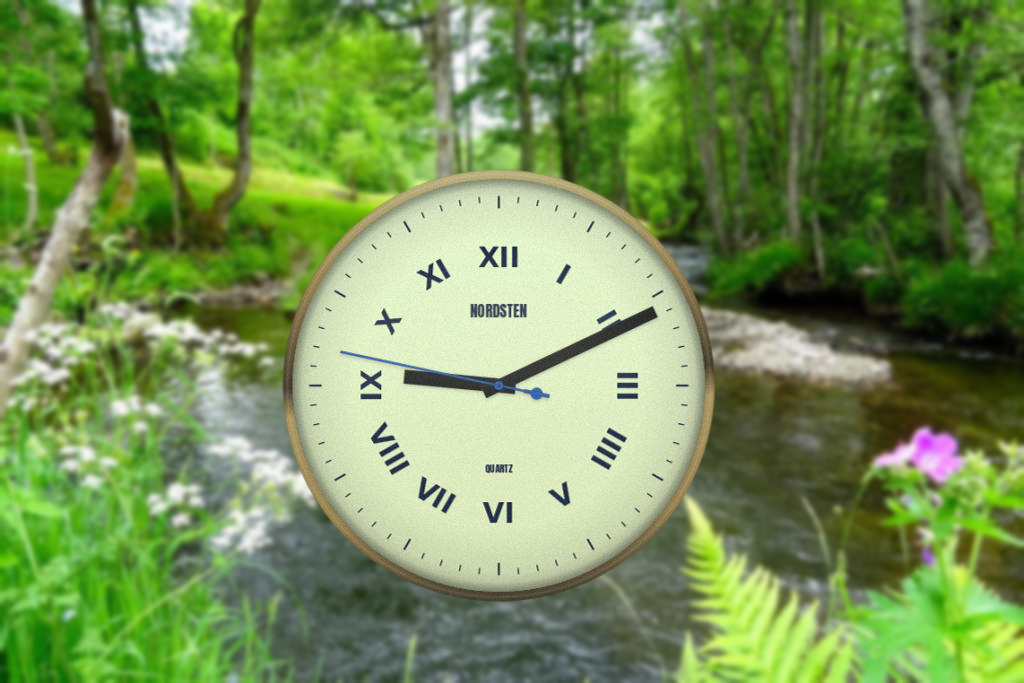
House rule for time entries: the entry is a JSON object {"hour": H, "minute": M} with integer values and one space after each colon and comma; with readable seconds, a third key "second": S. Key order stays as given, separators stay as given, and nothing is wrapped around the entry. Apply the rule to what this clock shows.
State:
{"hour": 9, "minute": 10, "second": 47}
